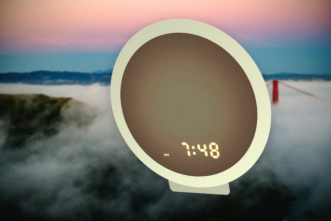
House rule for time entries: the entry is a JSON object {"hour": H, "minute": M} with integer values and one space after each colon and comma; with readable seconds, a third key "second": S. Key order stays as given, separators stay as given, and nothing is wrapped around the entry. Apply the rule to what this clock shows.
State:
{"hour": 7, "minute": 48}
